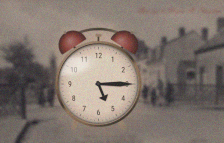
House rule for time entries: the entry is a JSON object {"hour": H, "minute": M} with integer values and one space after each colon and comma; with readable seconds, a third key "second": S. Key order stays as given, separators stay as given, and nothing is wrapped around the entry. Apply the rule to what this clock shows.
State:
{"hour": 5, "minute": 15}
